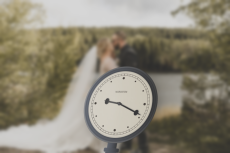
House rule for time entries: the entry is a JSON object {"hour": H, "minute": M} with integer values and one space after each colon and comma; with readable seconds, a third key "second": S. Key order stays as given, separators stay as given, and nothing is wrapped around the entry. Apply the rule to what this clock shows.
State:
{"hour": 9, "minute": 19}
